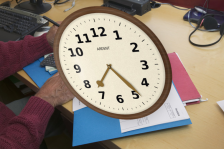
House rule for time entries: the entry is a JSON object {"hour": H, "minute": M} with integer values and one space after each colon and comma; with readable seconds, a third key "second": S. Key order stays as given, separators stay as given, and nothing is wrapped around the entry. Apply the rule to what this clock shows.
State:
{"hour": 7, "minute": 24}
